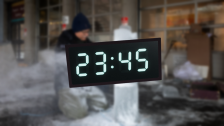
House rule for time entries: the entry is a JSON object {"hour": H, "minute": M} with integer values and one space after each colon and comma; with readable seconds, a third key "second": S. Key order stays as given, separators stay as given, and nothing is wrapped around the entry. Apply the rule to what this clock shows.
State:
{"hour": 23, "minute": 45}
